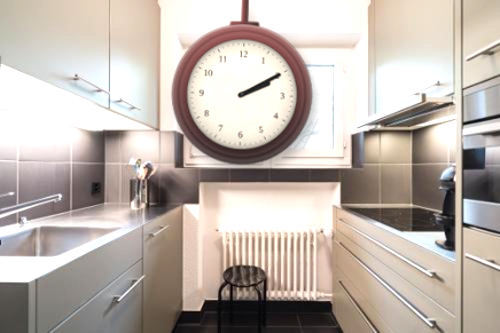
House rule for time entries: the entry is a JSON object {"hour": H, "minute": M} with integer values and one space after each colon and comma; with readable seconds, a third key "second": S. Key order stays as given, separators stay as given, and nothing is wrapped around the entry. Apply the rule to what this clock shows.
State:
{"hour": 2, "minute": 10}
